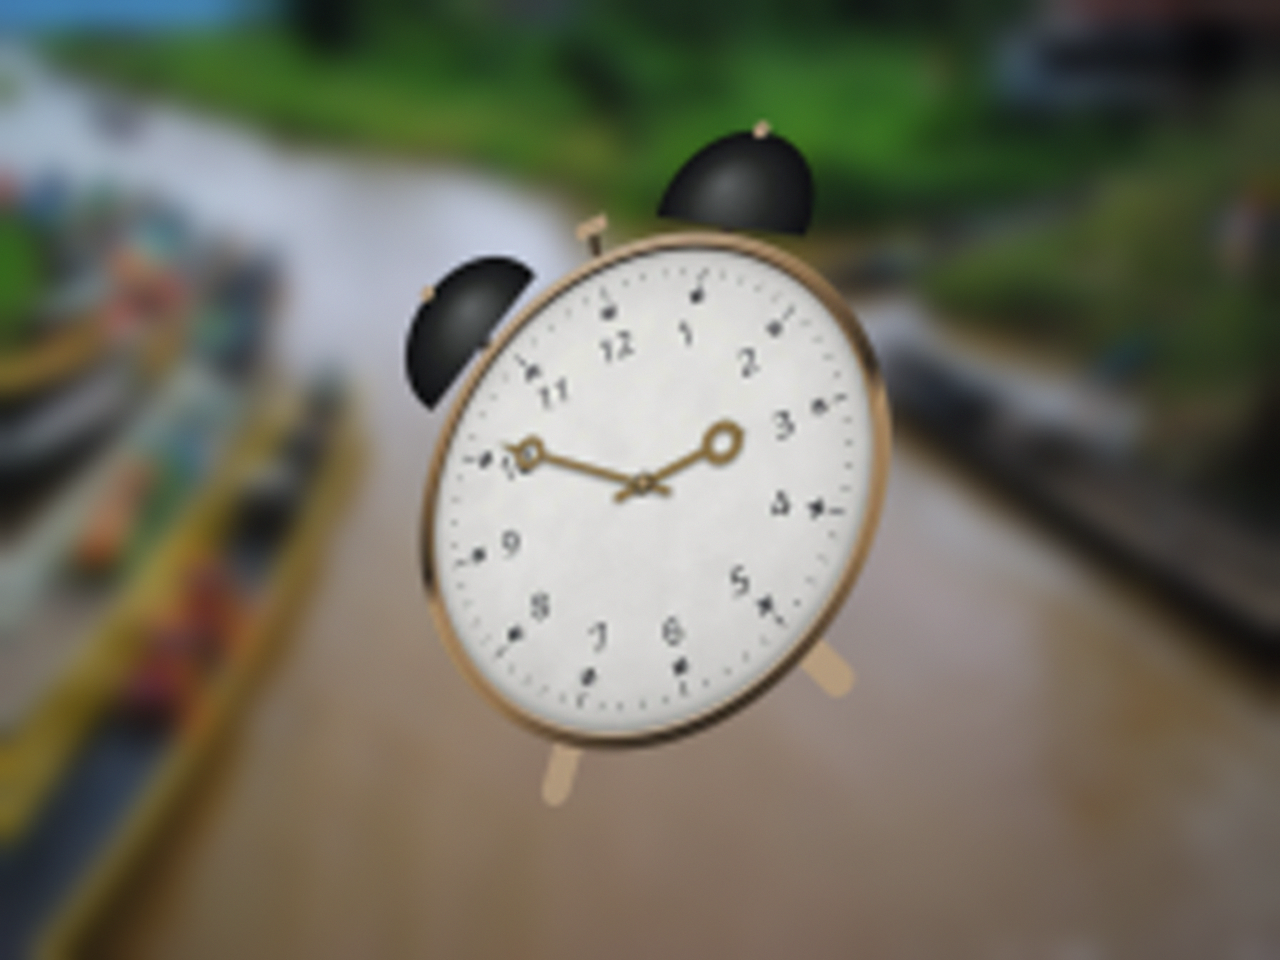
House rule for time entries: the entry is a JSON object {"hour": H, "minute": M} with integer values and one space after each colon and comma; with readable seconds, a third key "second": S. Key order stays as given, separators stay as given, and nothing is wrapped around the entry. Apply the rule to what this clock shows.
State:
{"hour": 2, "minute": 51}
